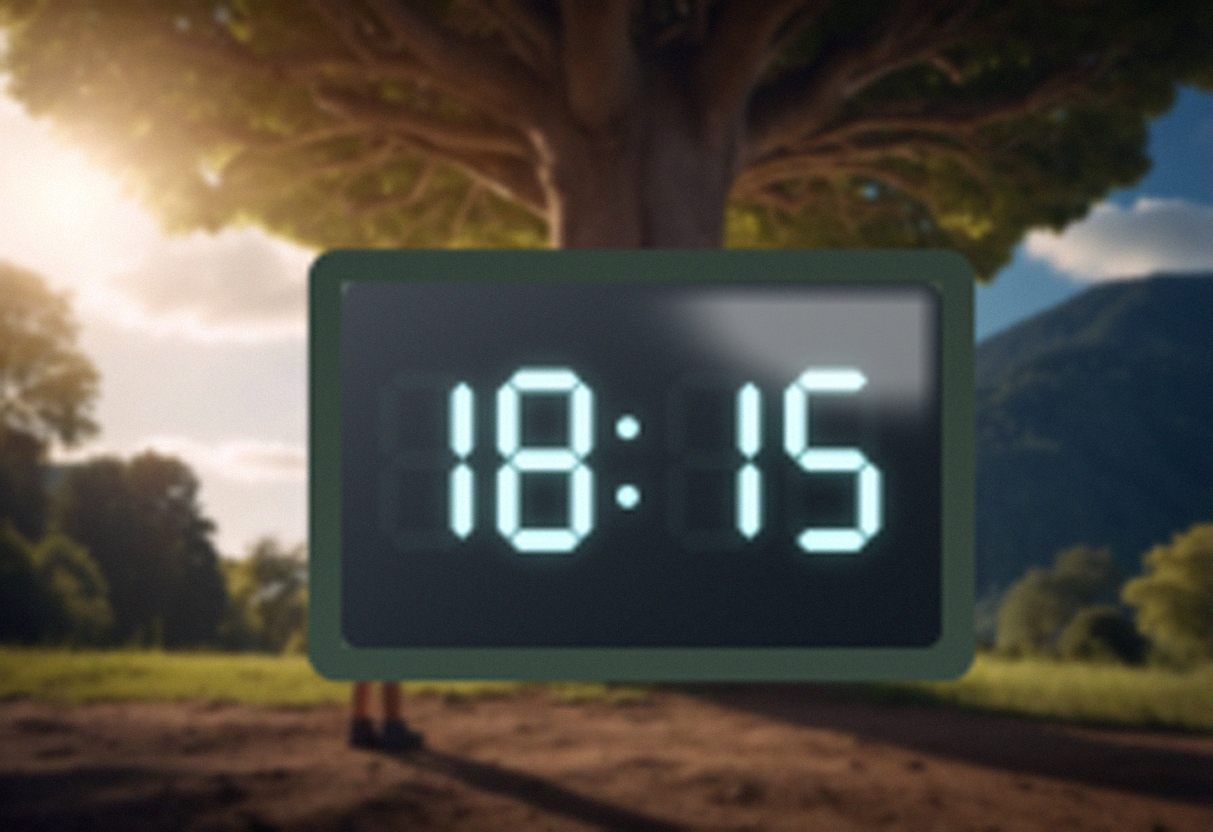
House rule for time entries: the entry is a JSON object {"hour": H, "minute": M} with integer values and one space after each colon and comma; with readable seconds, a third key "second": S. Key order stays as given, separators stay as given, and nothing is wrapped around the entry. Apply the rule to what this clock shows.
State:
{"hour": 18, "minute": 15}
